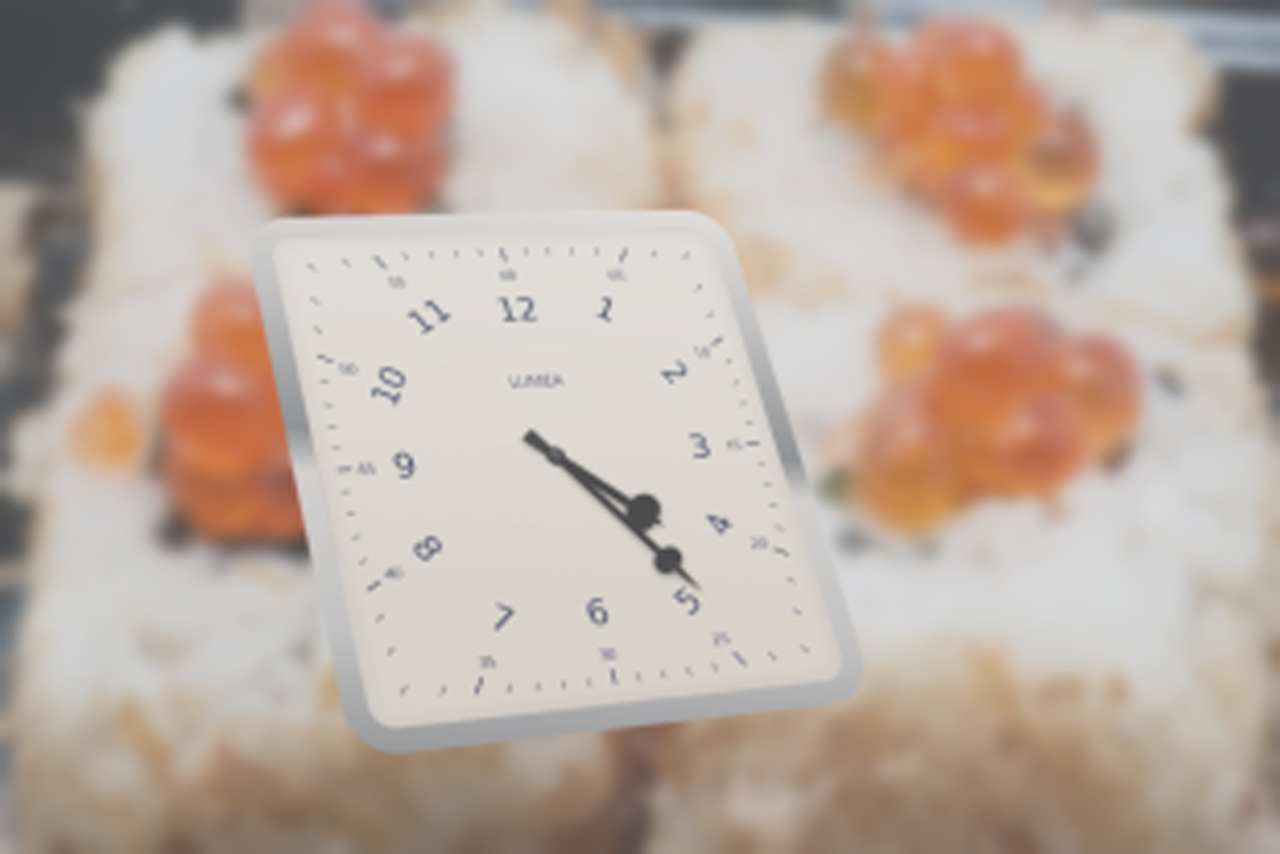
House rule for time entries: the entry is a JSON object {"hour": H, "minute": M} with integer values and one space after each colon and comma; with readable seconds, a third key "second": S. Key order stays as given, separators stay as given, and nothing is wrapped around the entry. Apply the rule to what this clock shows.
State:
{"hour": 4, "minute": 24}
